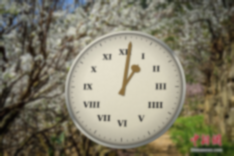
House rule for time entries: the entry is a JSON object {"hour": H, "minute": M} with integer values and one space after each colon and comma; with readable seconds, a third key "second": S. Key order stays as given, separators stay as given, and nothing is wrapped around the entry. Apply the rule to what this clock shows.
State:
{"hour": 1, "minute": 1}
